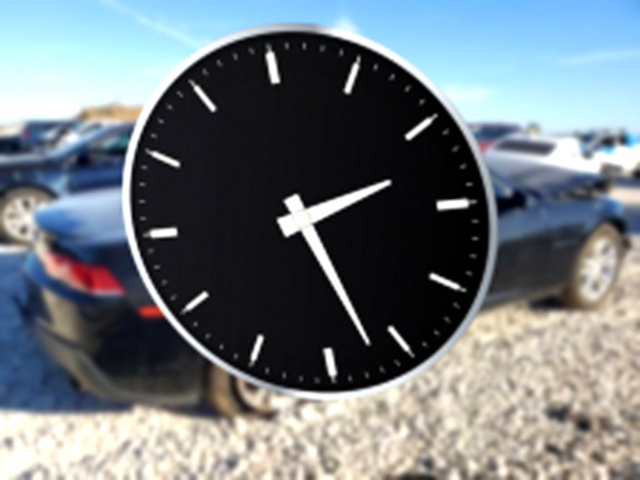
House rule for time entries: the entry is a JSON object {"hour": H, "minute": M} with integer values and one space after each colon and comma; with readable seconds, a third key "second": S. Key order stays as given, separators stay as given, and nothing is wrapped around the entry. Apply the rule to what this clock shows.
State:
{"hour": 2, "minute": 27}
